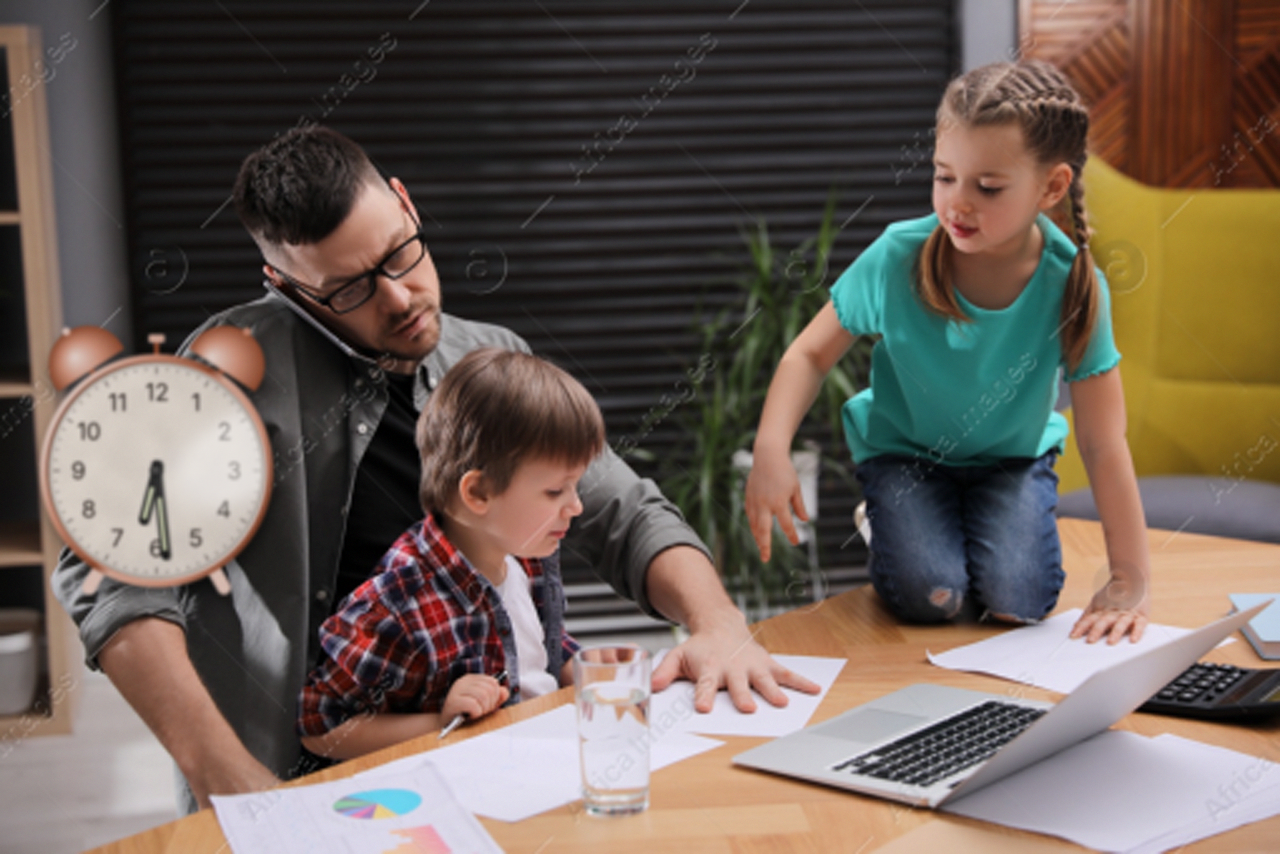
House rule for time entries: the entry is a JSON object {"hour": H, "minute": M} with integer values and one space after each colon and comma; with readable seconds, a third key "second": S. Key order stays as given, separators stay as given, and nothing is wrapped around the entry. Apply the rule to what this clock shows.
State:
{"hour": 6, "minute": 29}
